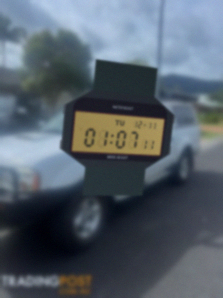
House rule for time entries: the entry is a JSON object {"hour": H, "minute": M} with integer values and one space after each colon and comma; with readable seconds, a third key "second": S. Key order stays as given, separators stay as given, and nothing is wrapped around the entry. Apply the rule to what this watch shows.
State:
{"hour": 1, "minute": 7, "second": 11}
